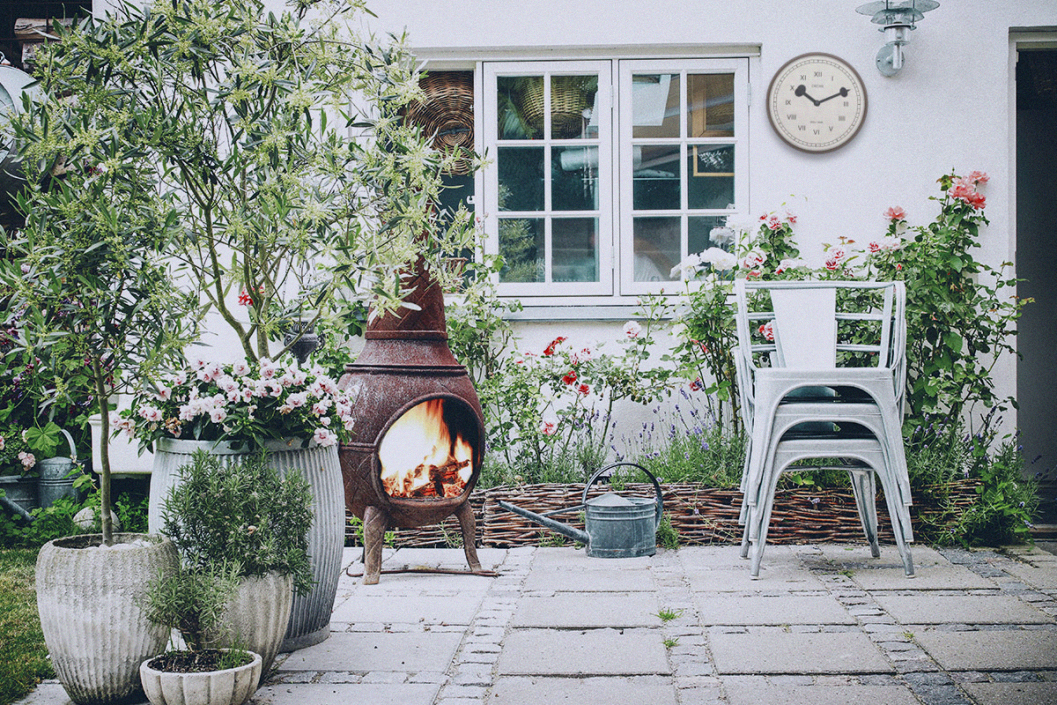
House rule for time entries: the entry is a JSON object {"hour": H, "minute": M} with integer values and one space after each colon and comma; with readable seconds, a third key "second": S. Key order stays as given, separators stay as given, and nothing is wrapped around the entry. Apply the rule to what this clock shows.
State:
{"hour": 10, "minute": 11}
